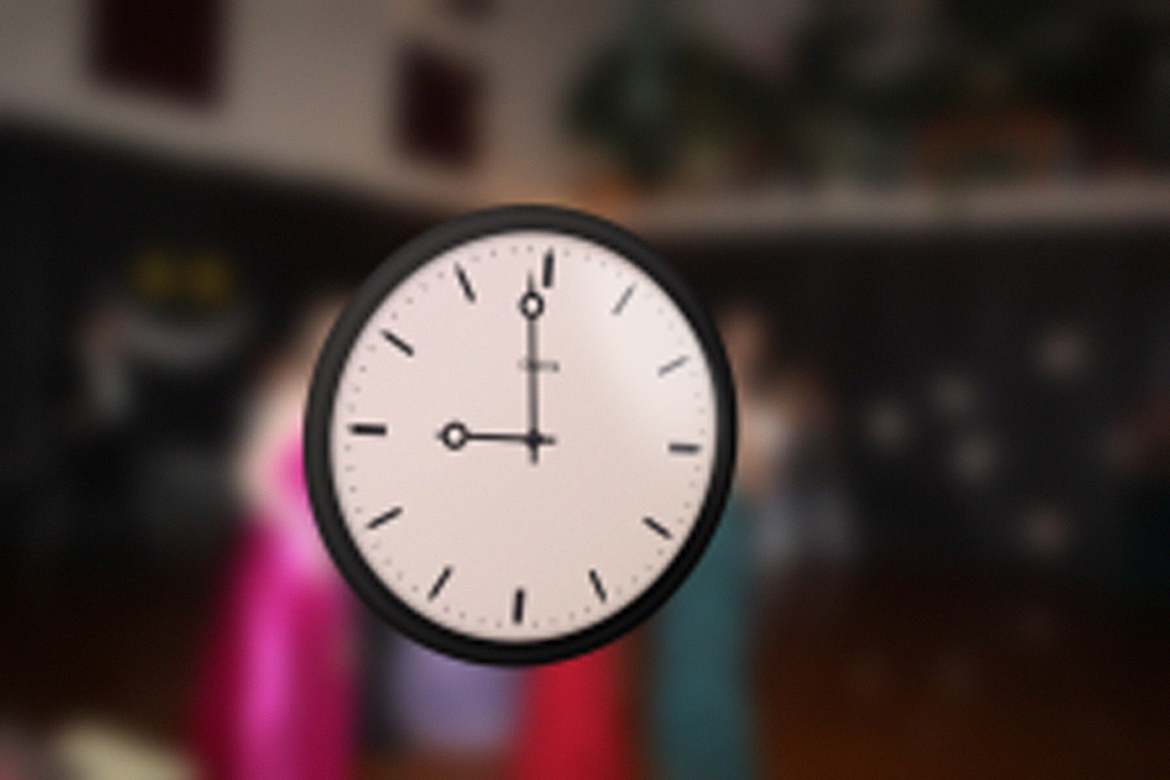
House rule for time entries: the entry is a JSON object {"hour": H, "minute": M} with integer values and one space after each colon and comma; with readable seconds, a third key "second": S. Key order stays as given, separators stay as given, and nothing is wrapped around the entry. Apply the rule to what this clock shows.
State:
{"hour": 8, "minute": 59}
